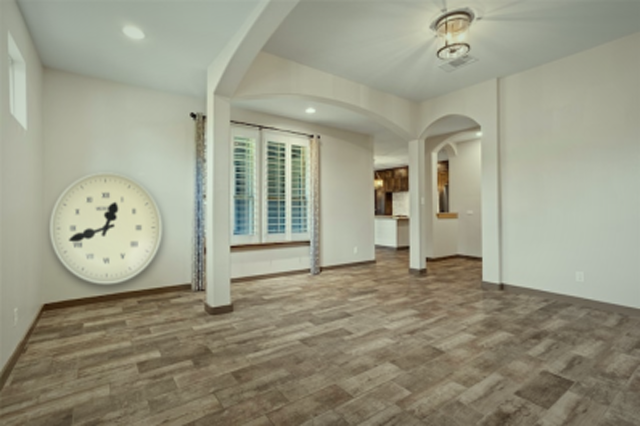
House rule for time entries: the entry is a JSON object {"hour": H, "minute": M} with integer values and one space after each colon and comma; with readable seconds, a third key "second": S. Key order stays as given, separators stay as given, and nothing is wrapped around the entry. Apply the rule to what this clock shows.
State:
{"hour": 12, "minute": 42}
